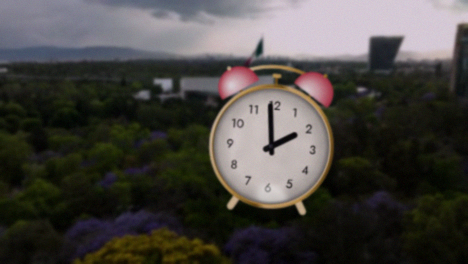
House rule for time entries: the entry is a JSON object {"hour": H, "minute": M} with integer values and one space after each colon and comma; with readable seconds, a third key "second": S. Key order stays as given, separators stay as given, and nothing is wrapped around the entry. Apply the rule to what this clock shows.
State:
{"hour": 1, "minute": 59}
